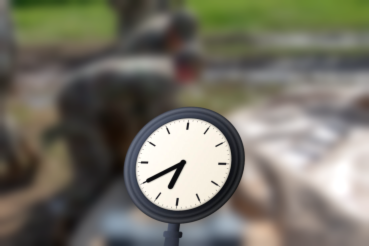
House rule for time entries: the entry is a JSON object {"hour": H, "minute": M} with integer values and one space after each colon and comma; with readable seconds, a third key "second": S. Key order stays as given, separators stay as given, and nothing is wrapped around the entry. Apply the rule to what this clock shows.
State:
{"hour": 6, "minute": 40}
